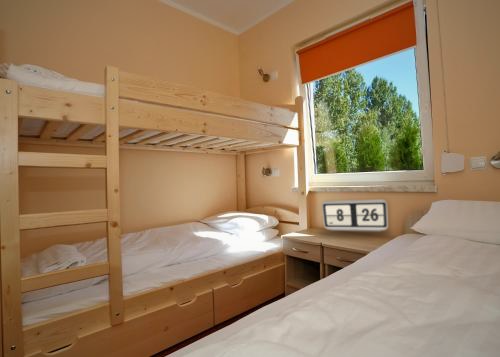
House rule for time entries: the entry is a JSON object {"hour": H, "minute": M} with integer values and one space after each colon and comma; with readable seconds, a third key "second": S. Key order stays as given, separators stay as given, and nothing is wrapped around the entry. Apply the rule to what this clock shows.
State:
{"hour": 8, "minute": 26}
